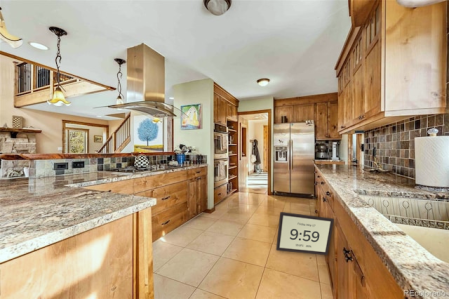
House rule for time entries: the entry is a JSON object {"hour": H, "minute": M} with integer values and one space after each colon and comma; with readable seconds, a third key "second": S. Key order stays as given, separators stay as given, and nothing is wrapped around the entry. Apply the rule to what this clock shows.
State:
{"hour": 9, "minute": 59}
